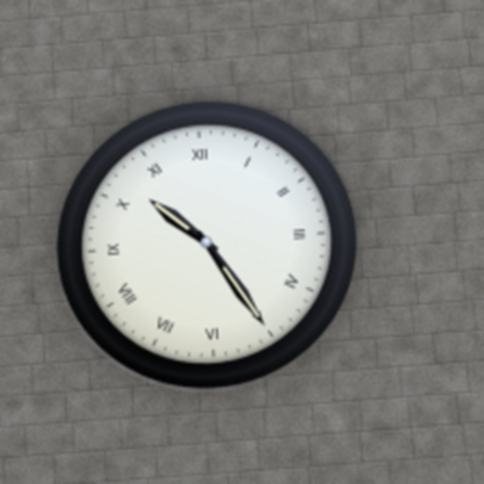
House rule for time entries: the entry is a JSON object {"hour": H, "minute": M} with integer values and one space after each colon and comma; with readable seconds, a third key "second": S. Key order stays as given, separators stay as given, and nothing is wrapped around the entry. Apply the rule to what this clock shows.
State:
{"hour": 10, "minute": 25}
